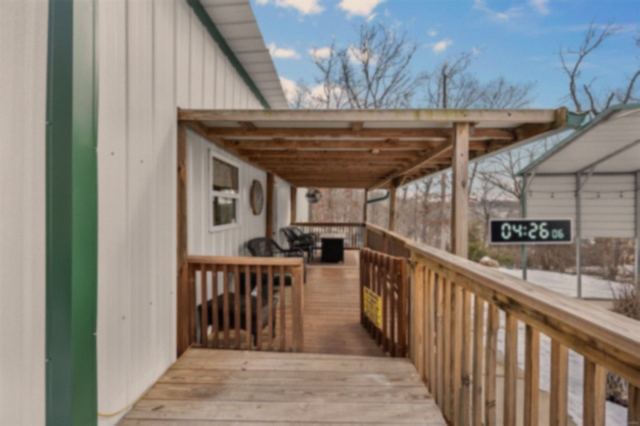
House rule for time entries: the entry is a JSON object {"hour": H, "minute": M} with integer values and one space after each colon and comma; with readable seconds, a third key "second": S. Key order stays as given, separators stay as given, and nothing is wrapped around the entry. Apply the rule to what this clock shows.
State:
{"hour": 4, "minute": 26}
